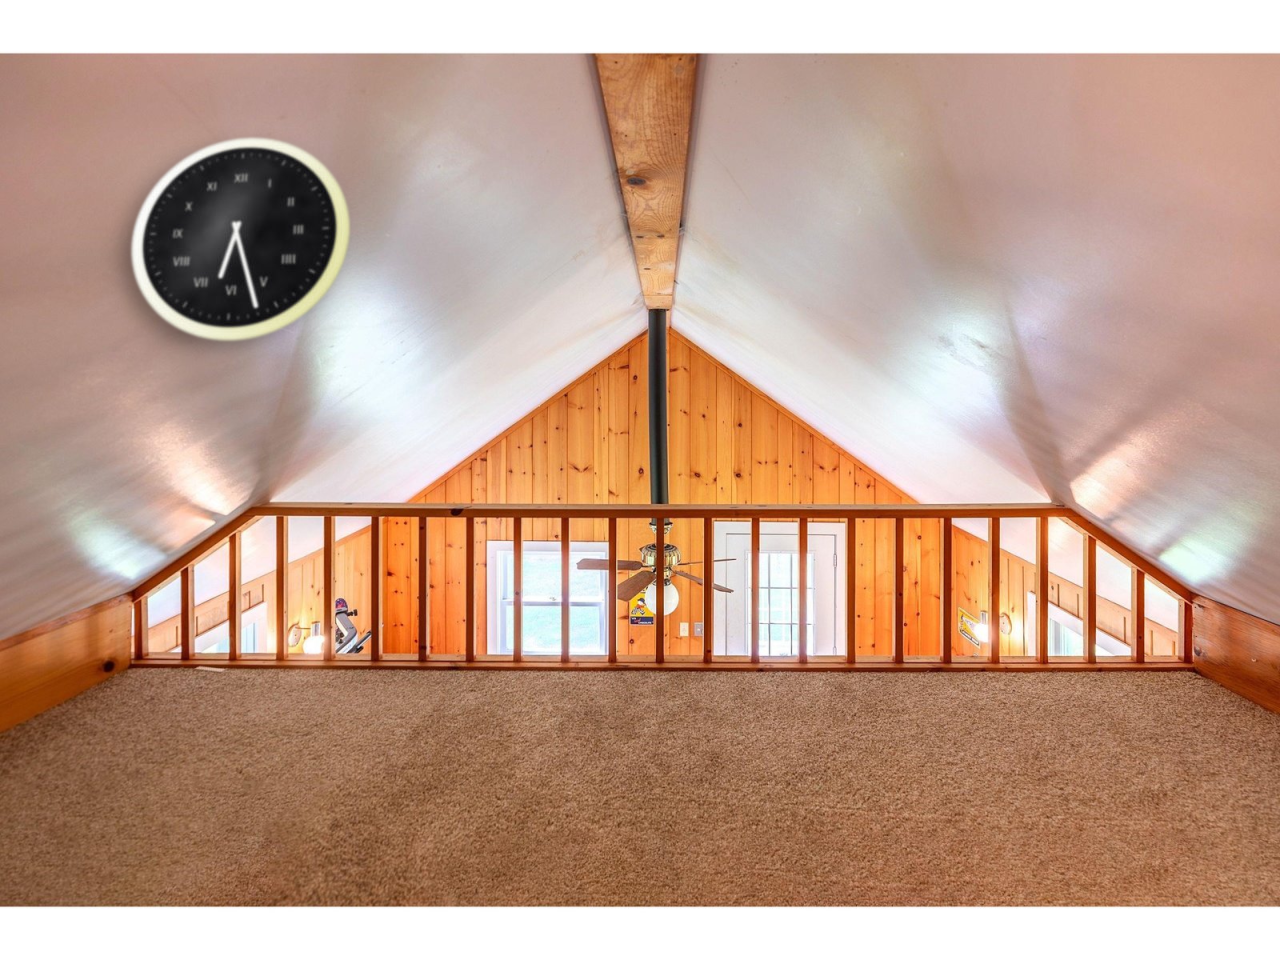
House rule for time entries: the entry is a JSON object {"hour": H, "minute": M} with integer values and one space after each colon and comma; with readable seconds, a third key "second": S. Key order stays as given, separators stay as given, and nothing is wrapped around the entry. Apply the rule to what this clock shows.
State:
{"hour": 6, "minute": 27}
